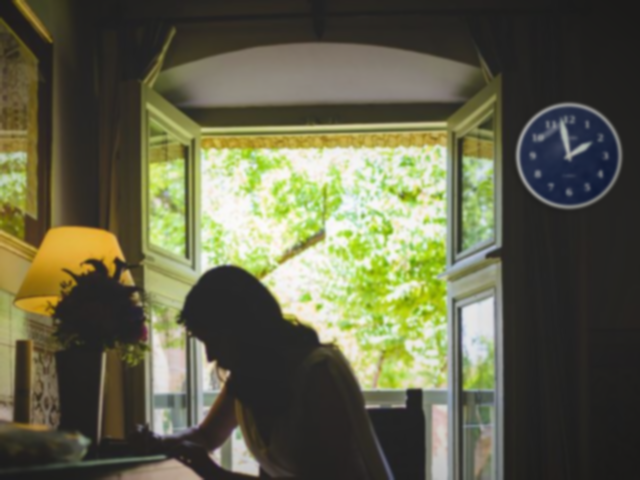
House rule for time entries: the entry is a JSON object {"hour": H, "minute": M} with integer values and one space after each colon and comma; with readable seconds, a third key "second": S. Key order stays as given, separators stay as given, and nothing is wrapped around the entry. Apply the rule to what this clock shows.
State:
{"hour": 1, "minute": 58}
